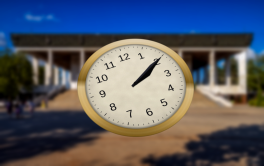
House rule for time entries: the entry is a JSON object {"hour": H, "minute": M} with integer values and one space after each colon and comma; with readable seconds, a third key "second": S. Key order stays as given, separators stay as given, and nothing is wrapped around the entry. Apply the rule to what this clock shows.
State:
{"hour": 2, "minute": 10}
